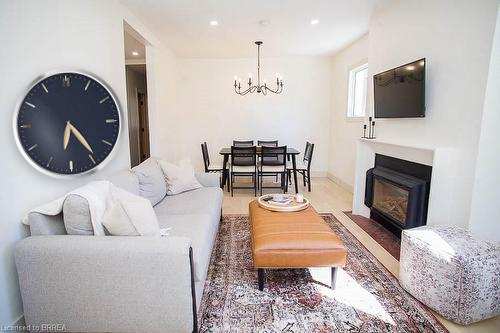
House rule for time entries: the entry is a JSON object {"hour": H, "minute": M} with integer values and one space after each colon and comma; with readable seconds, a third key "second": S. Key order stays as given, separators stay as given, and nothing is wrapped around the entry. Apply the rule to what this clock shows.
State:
{"hour": 6, "minute": 24}
